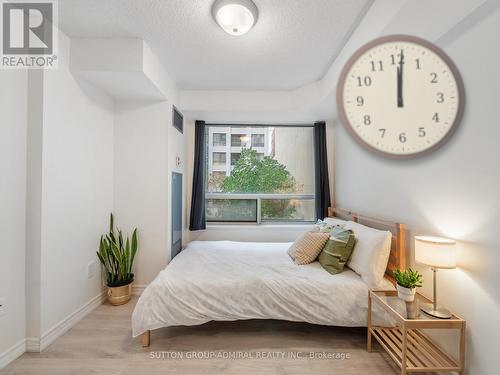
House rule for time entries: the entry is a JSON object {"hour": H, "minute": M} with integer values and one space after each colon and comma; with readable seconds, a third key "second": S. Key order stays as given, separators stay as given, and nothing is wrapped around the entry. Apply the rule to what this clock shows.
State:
{"hour": 12, "minute": 1}
